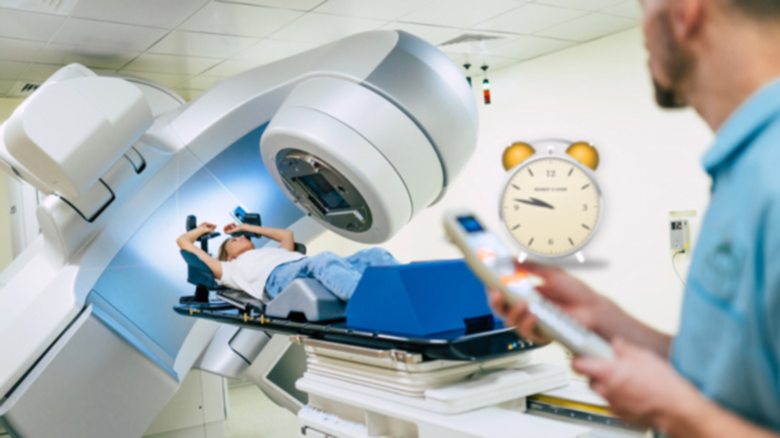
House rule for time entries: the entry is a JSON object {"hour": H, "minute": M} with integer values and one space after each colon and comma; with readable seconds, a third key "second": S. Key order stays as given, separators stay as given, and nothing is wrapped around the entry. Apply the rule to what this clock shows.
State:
{"hour": 9, "minute": 47}
